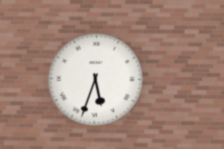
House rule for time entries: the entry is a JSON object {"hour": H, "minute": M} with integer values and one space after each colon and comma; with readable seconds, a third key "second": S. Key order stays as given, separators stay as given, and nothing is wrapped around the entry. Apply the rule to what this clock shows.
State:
{"hour": 5, "minute": 33}
